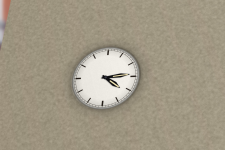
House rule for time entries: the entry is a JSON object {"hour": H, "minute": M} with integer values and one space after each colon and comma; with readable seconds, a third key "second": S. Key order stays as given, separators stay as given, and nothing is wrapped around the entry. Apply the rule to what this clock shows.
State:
{"hour": 4, "minute": 14}
